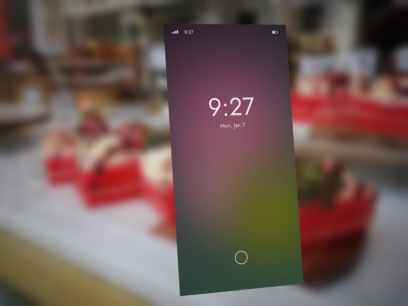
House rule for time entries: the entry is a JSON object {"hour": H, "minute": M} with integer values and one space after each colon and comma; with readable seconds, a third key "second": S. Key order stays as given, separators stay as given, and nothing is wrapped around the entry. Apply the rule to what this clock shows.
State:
{"hour": 9, "minute": 27}
